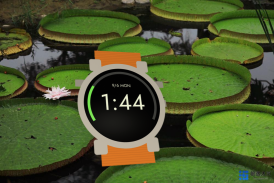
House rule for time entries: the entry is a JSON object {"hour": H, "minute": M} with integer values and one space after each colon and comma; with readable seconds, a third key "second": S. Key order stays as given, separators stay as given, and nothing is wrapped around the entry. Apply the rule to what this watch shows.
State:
{"hour": 1, "minute": 44}
